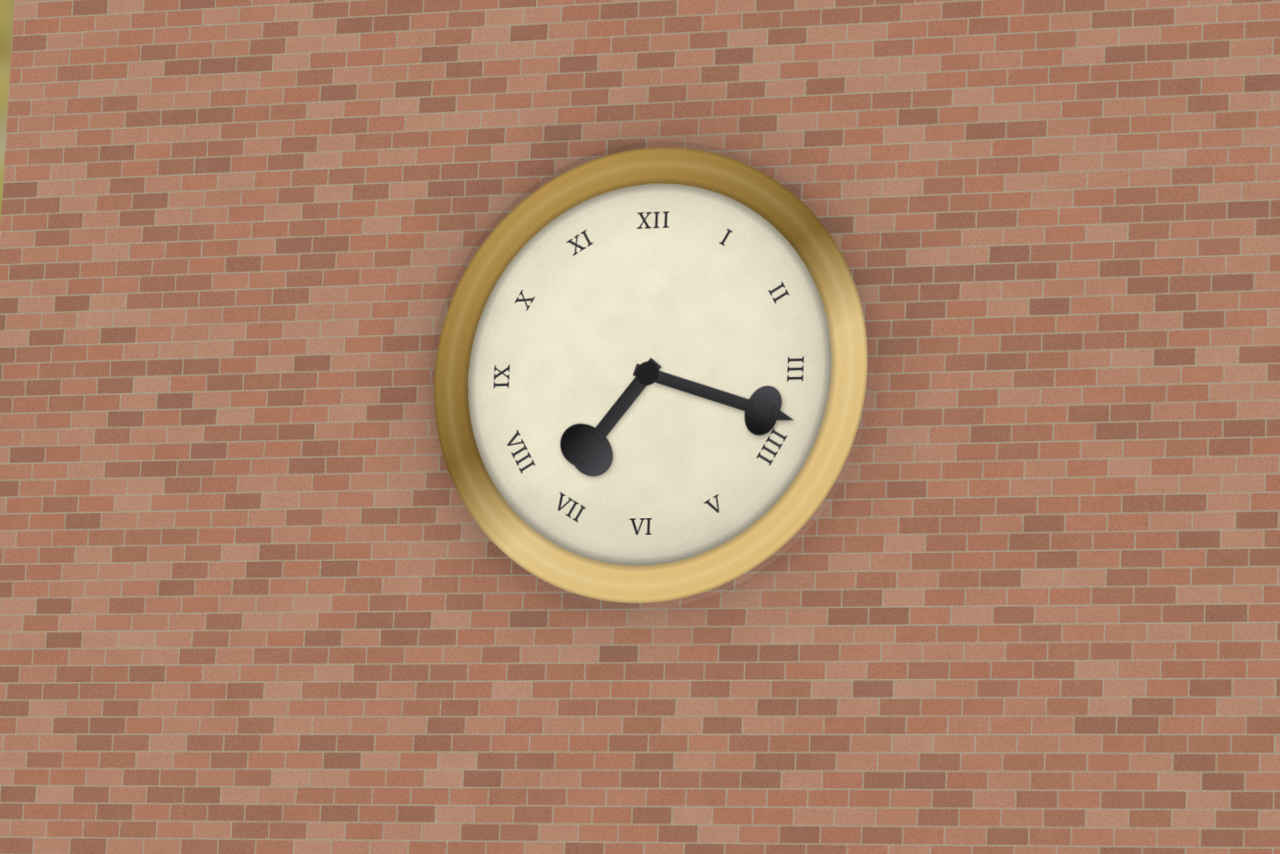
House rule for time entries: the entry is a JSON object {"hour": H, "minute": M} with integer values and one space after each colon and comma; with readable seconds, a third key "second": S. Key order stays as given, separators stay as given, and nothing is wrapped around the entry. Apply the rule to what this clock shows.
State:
{"hour": 7, "minute": 18}
